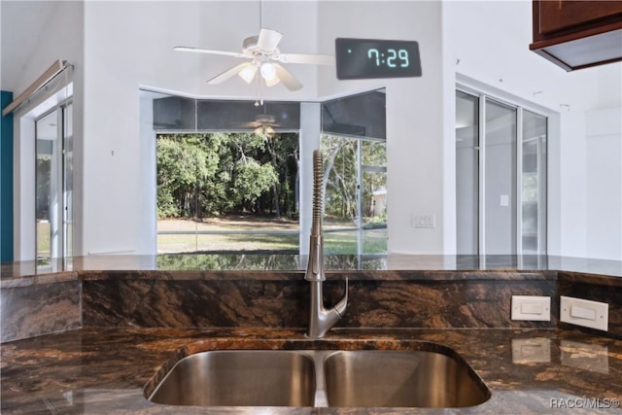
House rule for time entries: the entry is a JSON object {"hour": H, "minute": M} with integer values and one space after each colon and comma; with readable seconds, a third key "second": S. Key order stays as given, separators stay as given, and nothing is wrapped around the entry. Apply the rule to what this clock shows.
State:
{"hour": 7, "minute": 29}
